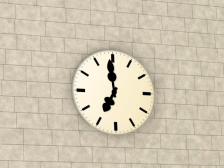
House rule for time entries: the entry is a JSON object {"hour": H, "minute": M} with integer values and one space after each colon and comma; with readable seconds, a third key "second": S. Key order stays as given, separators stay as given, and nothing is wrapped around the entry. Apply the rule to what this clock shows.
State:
{"hour": 6, "minute": 59}
